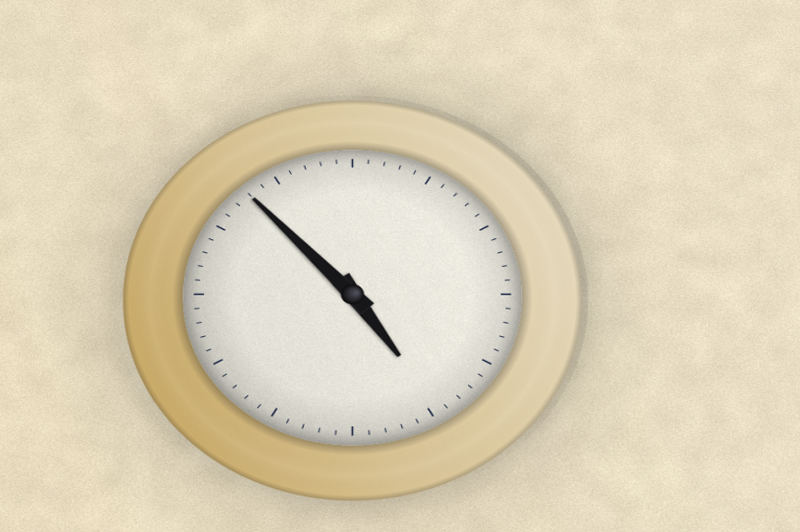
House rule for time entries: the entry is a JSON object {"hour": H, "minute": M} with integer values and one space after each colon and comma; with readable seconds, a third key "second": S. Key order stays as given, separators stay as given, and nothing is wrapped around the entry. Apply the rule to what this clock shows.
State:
{"hour": 4, "minute": 53}
